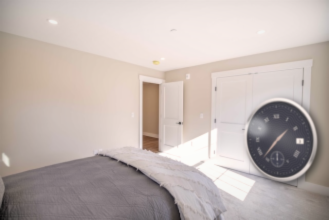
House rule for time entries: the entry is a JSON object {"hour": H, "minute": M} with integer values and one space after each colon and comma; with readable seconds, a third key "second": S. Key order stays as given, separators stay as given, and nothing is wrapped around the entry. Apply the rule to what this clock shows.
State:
{"hour": 1, "minute": 37}
